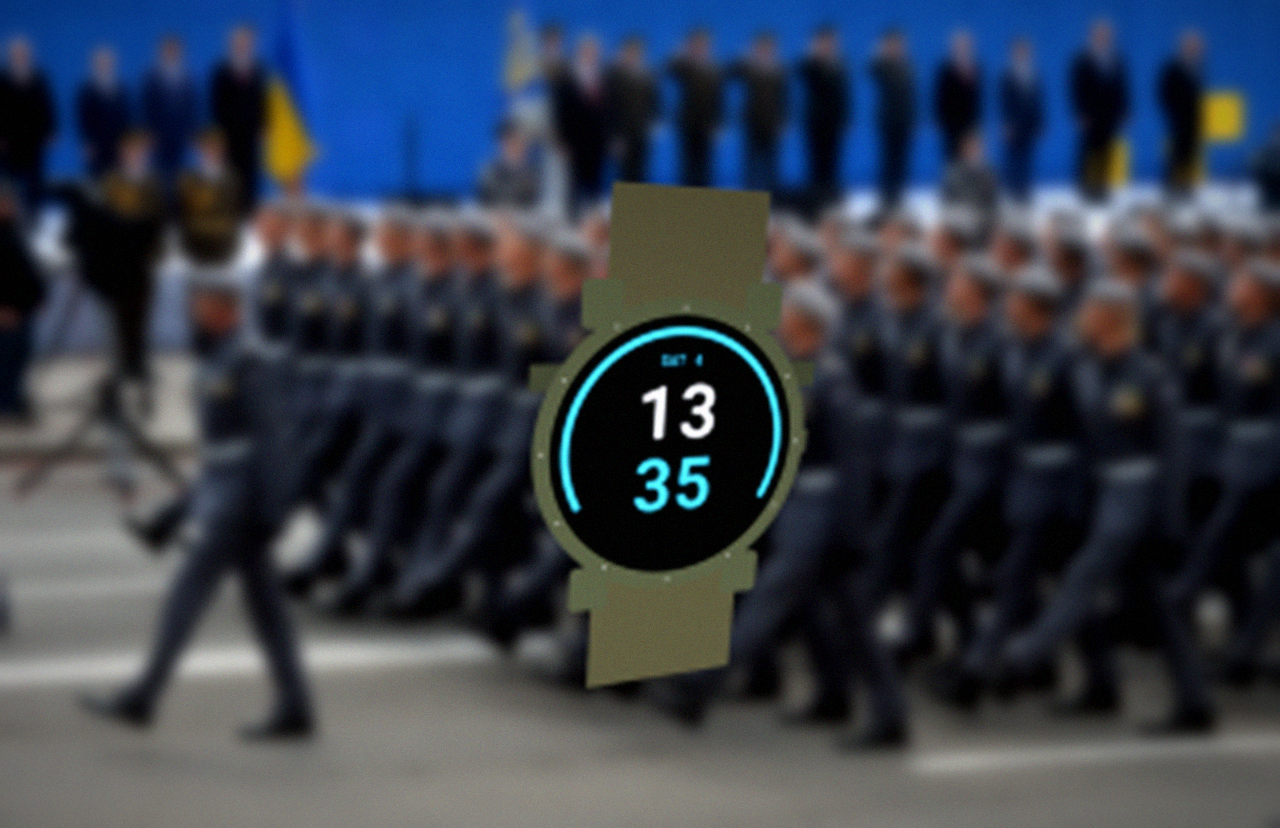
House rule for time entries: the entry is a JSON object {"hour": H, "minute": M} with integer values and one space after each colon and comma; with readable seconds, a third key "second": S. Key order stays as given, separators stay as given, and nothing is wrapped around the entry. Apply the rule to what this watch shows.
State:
{"hour": 13, "minute": 35}
